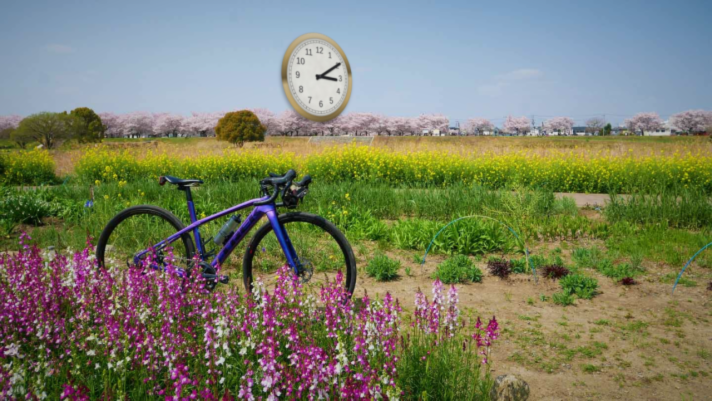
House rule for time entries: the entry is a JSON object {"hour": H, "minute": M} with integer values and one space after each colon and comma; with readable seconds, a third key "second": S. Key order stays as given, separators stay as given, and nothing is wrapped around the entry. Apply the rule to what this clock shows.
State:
{"hour": 3, "minute": 10}
